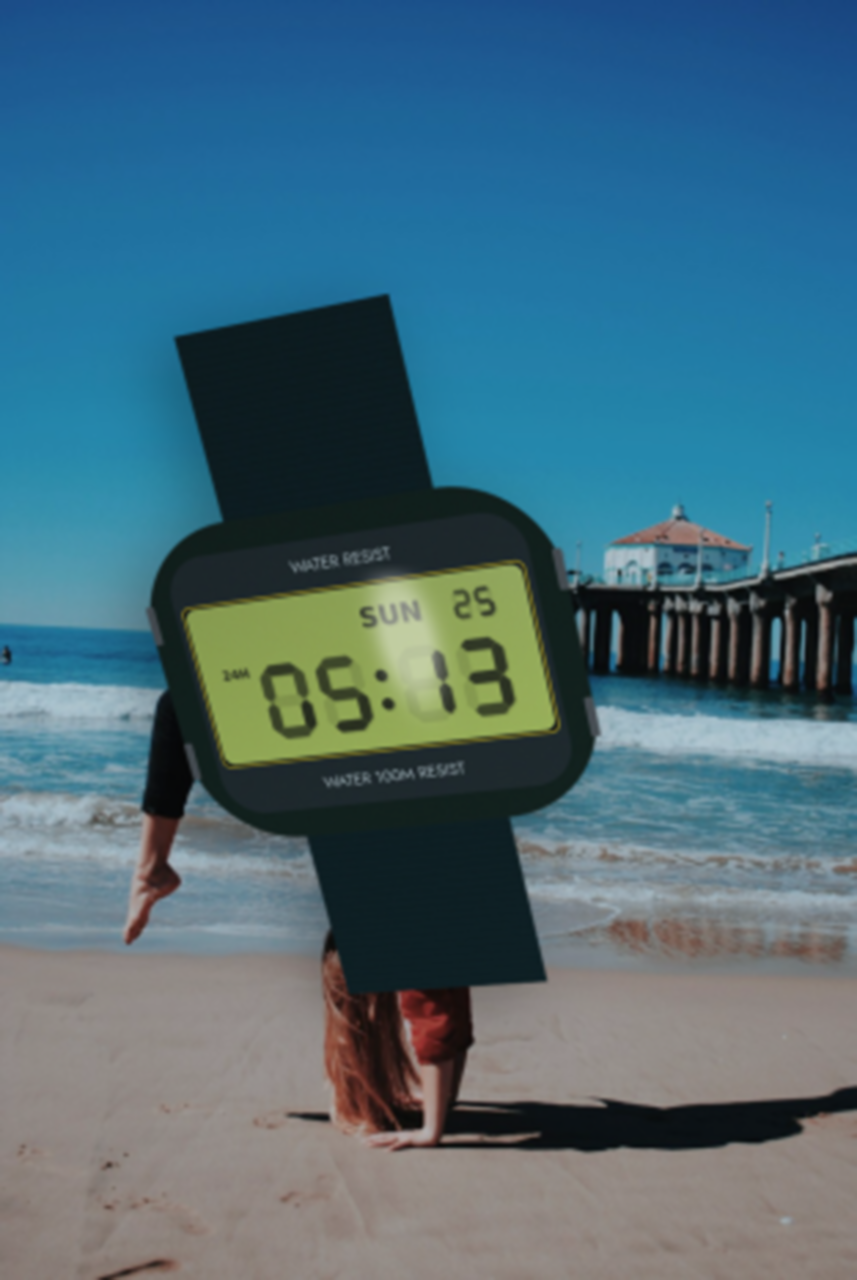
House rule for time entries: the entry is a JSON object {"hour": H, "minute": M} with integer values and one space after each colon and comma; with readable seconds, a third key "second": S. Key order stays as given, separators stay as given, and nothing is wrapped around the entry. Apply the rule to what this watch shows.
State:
{"hour": 5, "minute": 13}
